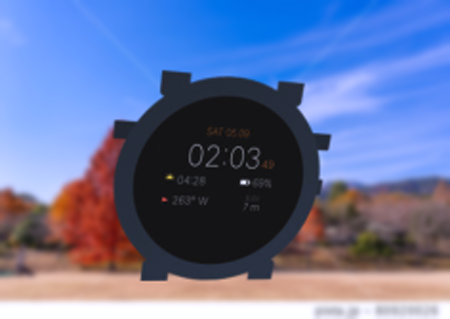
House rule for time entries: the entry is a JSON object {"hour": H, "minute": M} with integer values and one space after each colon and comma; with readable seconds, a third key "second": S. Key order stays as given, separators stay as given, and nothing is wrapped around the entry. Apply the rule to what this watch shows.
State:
{"hour": 2, "minute": 3}
